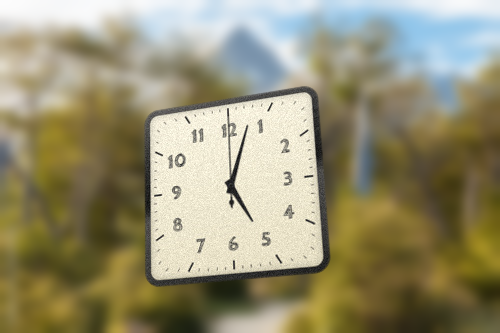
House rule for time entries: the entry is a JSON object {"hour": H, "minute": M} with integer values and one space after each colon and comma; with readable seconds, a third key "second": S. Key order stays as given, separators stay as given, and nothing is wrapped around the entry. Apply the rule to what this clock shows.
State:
{"hour": 5, "minute": 3, "second": 0}
